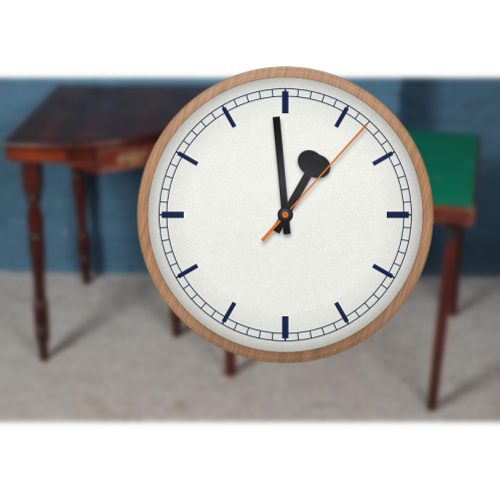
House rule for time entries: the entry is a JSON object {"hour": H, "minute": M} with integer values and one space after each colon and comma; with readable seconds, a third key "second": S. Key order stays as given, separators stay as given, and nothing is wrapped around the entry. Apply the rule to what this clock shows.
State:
{"hour": 12, "minute": 59, "second": 7}
